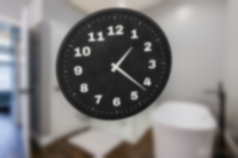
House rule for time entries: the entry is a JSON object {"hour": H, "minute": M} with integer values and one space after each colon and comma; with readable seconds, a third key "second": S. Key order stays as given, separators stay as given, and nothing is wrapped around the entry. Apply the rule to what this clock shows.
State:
{"hour": 1, "minute": 22}
